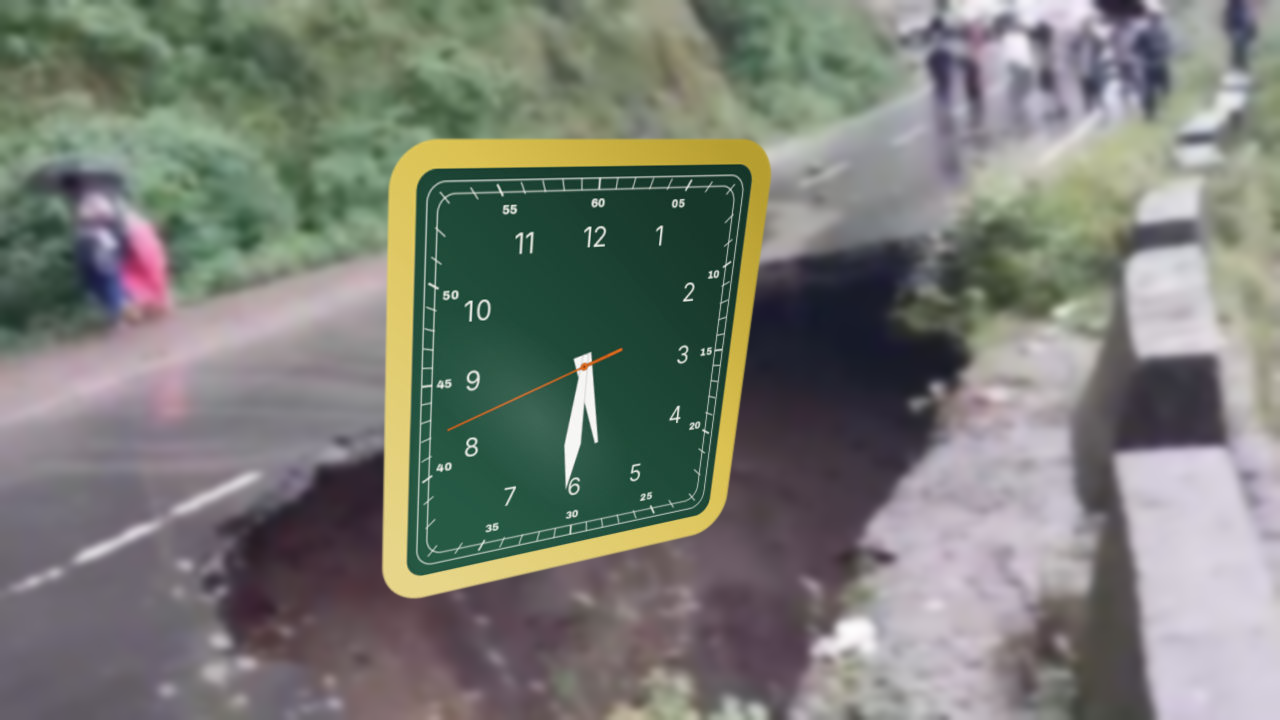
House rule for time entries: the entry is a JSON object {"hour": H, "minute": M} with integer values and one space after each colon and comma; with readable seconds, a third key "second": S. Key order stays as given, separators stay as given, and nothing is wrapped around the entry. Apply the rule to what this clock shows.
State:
{"hour": 5, "minute": 30, "second": 42}
